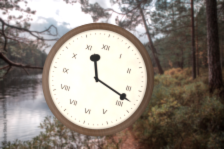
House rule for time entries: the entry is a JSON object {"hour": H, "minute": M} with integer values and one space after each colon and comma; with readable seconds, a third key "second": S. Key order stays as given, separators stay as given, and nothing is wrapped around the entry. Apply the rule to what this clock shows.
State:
{"hour": 11, "minute": 18}
